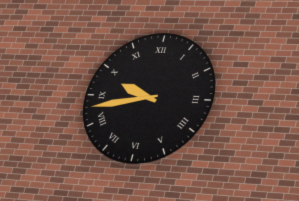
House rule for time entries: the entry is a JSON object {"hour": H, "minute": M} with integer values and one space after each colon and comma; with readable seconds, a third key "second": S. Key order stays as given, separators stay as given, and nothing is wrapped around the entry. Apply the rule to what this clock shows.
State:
{"hour": 9, "minute": 43}
